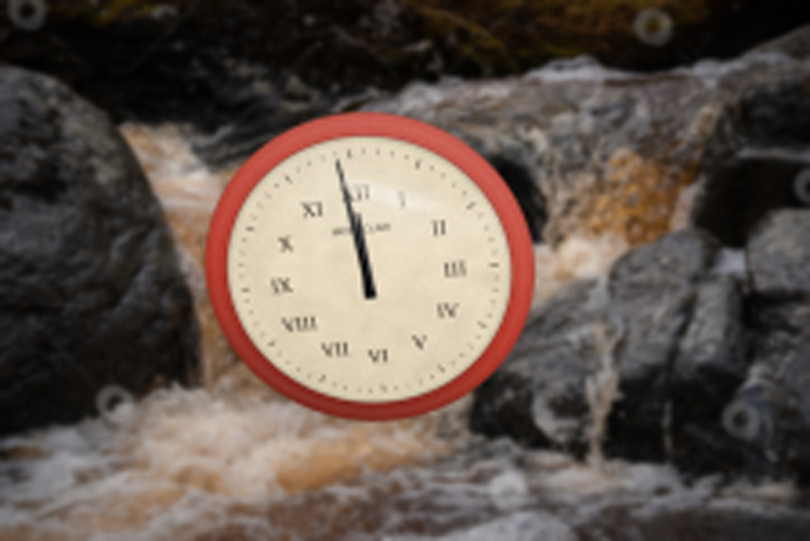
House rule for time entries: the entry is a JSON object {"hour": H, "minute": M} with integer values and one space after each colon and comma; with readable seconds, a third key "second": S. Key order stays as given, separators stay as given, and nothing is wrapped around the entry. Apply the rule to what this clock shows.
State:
{"hour": 11, "minute": 59}
